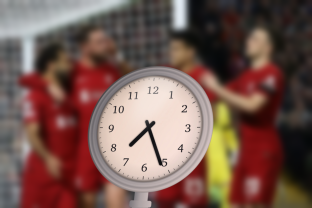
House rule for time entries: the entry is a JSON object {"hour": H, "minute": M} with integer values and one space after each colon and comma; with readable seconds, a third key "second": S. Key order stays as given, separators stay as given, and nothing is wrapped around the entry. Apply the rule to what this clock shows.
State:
{"hour": 7, "minute": 26}
